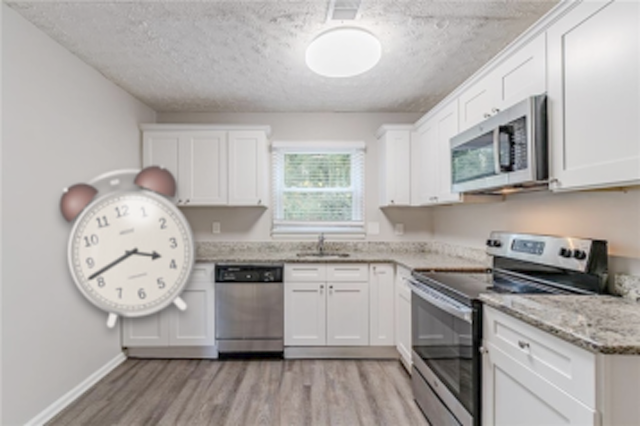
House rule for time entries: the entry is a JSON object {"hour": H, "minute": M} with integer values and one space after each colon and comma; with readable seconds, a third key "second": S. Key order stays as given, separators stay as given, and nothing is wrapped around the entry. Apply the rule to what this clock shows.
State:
{"hour": 3, "minute": 42}
